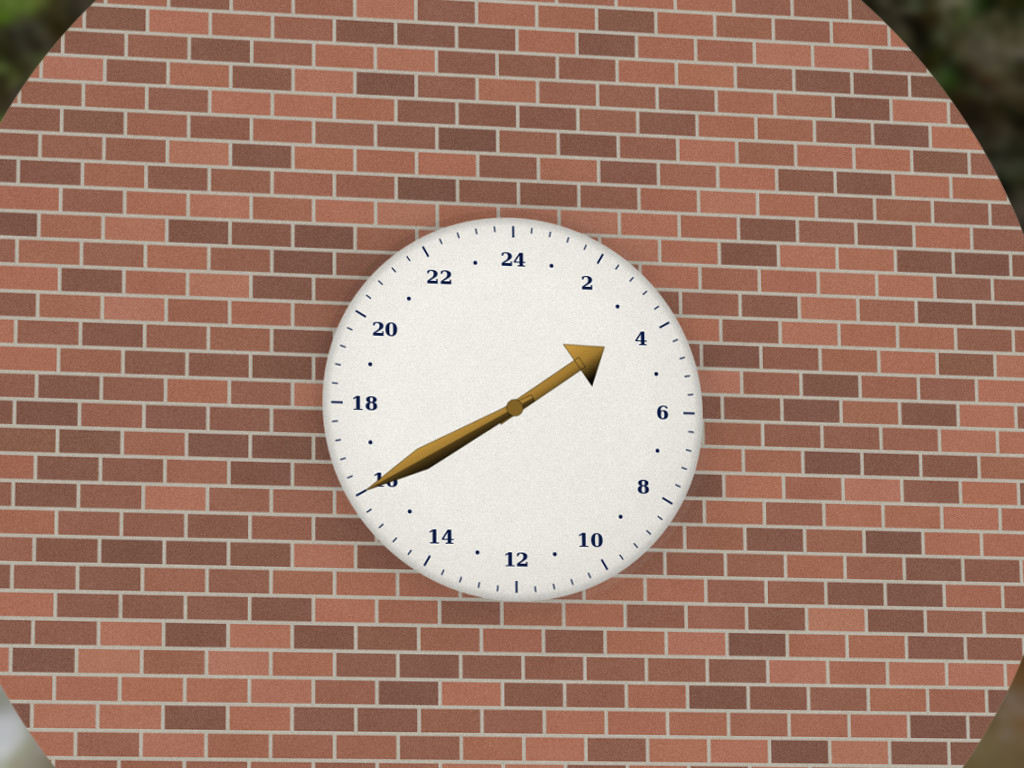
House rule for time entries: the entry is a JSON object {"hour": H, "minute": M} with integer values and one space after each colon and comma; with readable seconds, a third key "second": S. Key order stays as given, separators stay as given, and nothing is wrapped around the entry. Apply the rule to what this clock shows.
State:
{"hour": 3, "minute": 40}
